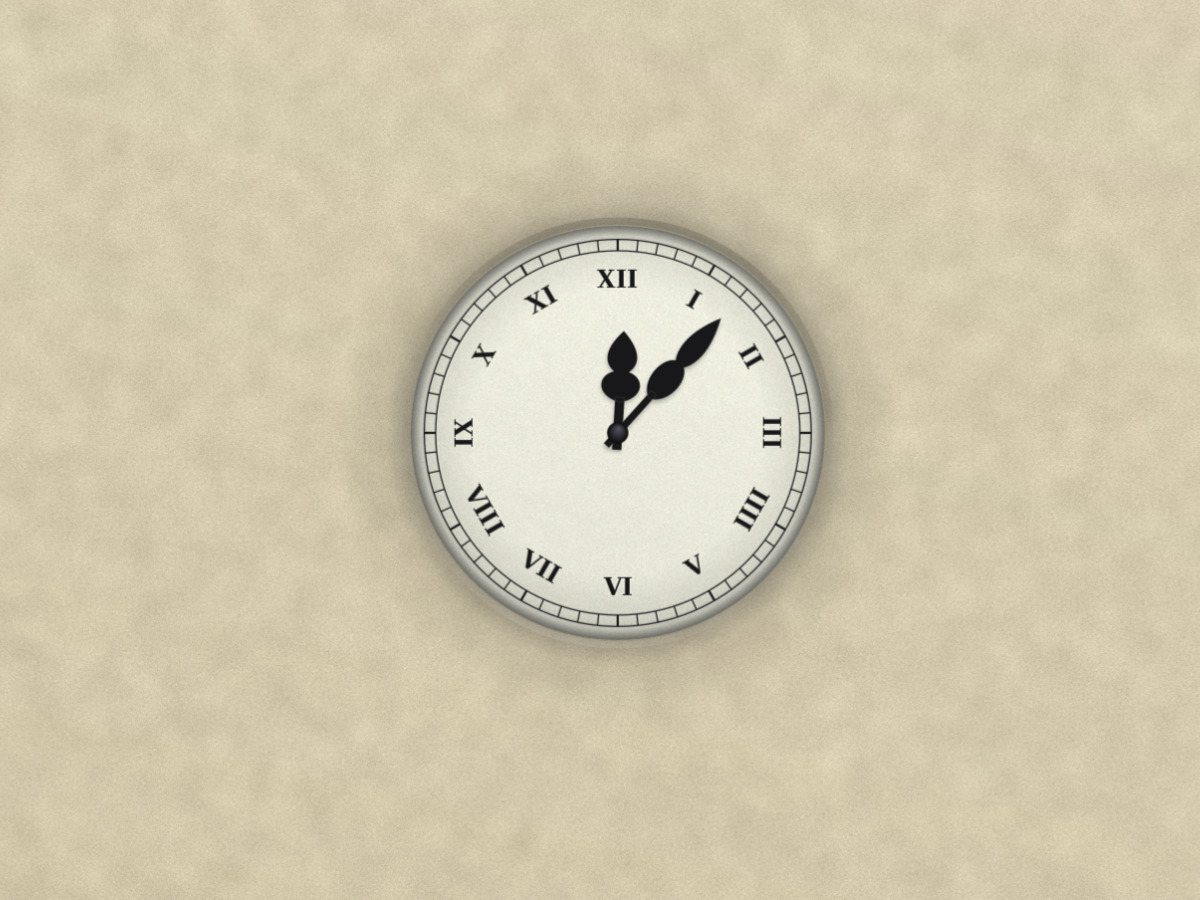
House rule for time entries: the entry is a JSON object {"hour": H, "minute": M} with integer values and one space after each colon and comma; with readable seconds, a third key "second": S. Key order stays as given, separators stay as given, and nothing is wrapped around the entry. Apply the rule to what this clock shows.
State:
{"hour": 12, "minute": 7}
